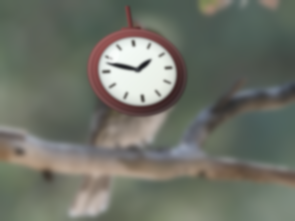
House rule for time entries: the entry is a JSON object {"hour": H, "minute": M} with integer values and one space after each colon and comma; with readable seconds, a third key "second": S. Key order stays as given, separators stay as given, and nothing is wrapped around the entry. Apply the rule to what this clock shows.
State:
{"hour": 1, "minute": 48}
